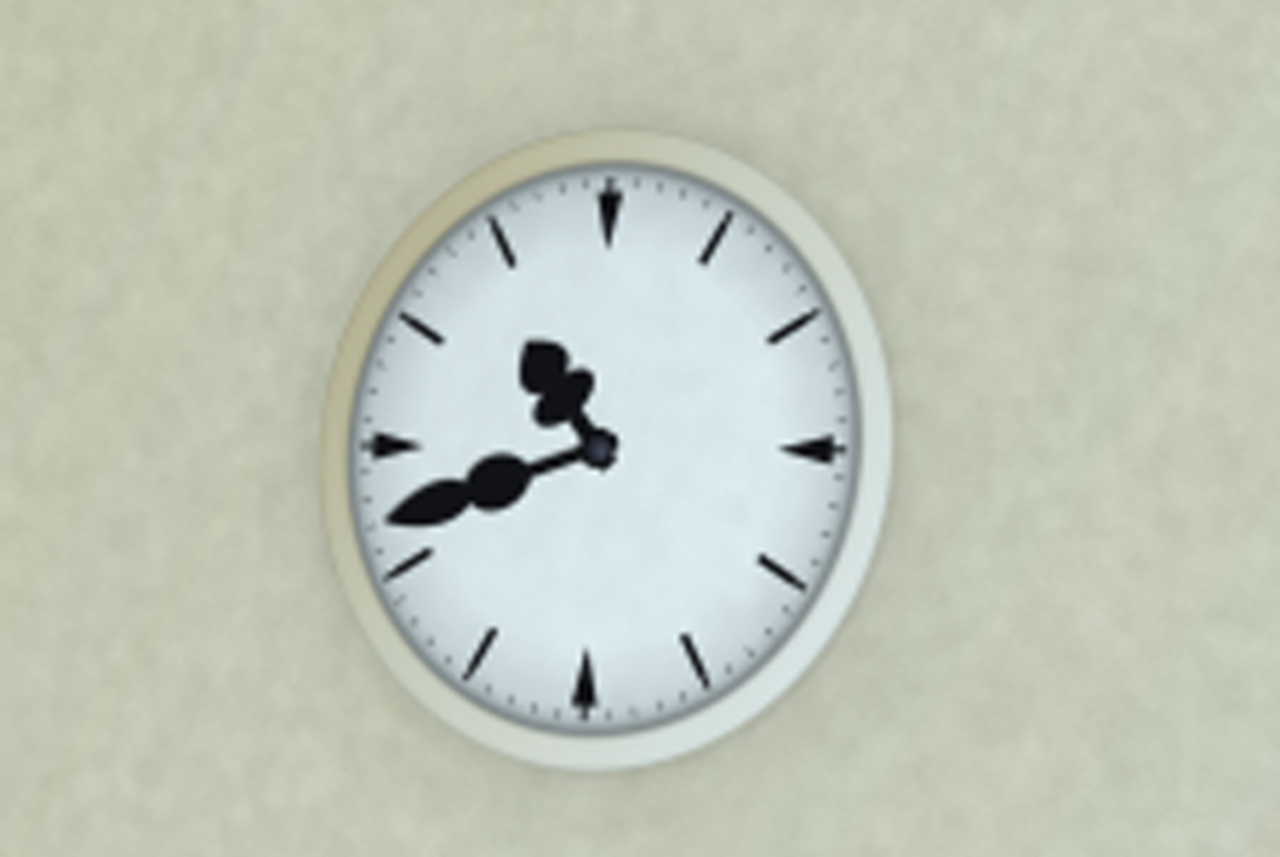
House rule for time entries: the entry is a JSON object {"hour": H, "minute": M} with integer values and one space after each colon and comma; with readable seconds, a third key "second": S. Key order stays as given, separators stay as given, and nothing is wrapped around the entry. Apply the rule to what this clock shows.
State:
{"hour": 10, "minute": 42}
